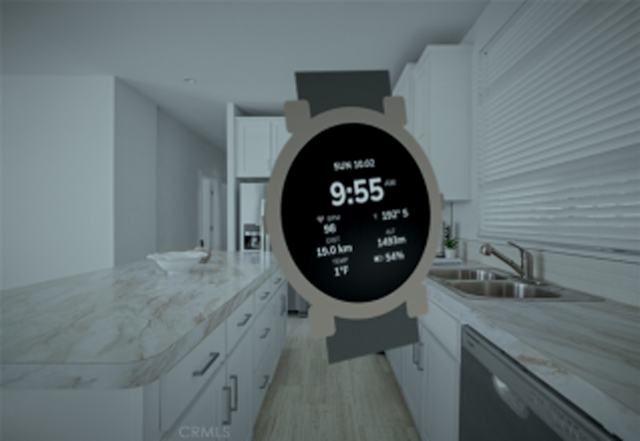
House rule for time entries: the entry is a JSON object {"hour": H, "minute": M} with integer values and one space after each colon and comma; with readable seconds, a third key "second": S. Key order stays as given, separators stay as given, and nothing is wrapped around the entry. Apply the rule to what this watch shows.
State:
{"hour": 9, "minute": 55}
